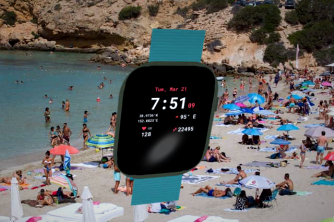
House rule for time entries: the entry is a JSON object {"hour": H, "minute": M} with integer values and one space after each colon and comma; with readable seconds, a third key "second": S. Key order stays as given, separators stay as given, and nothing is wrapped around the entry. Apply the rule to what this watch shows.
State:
{"hour": 7, "minute": 51}
